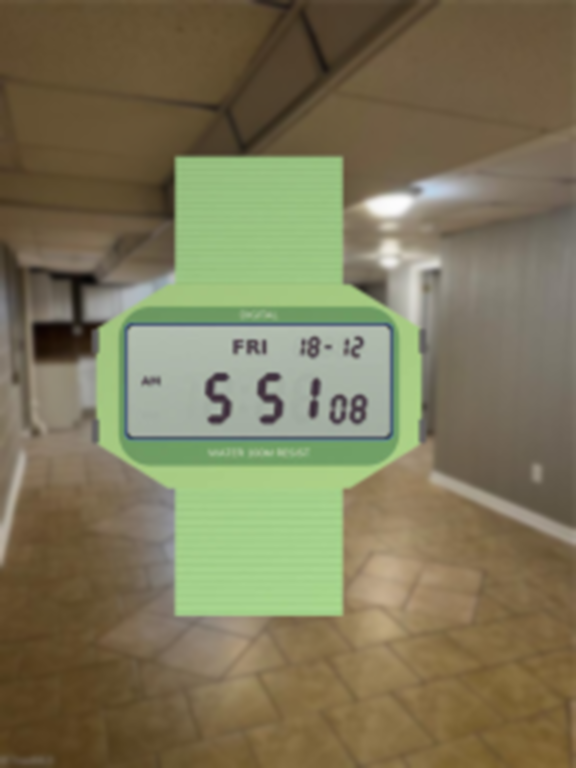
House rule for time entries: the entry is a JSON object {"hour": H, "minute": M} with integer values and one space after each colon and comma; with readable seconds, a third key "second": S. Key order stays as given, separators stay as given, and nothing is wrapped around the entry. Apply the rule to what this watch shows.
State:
{"hour": 5, "minute": 51, "second": 8}
